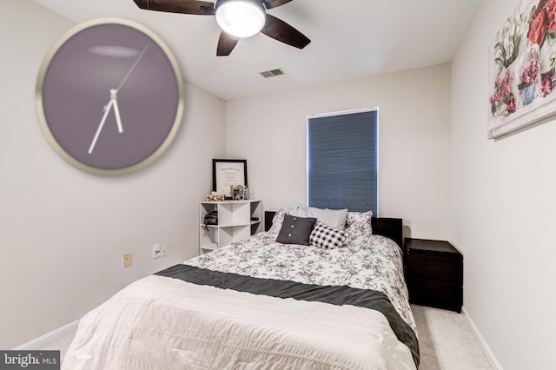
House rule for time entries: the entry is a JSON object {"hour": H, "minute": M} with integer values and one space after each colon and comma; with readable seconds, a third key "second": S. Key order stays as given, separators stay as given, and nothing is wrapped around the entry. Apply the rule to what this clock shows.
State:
{"hour": 5, "minute": 34, "second": 6}
